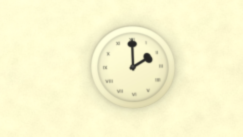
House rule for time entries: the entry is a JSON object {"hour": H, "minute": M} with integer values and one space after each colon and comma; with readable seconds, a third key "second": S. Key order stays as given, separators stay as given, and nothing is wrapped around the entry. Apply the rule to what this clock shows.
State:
{"hour": 2, "minute": 0}
